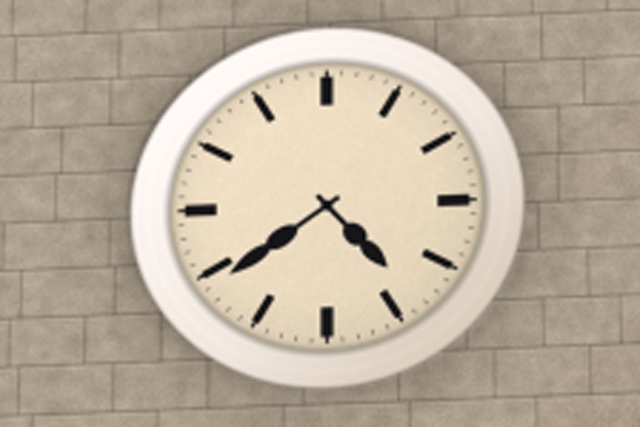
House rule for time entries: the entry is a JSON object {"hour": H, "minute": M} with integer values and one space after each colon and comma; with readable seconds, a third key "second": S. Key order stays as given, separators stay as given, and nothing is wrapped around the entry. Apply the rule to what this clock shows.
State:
{"hour": 4, "minute": 39}
